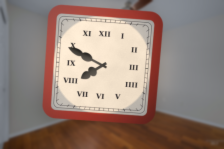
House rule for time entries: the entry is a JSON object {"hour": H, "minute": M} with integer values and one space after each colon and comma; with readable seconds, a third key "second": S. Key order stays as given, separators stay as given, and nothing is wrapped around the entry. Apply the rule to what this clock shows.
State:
{"hour": 7, "minute": 49}
